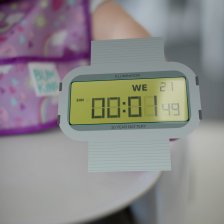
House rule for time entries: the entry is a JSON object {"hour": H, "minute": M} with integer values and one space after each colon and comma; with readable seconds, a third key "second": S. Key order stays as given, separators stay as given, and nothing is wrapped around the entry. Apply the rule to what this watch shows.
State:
{"hour": 0, "minute": 1, "second": 49}
